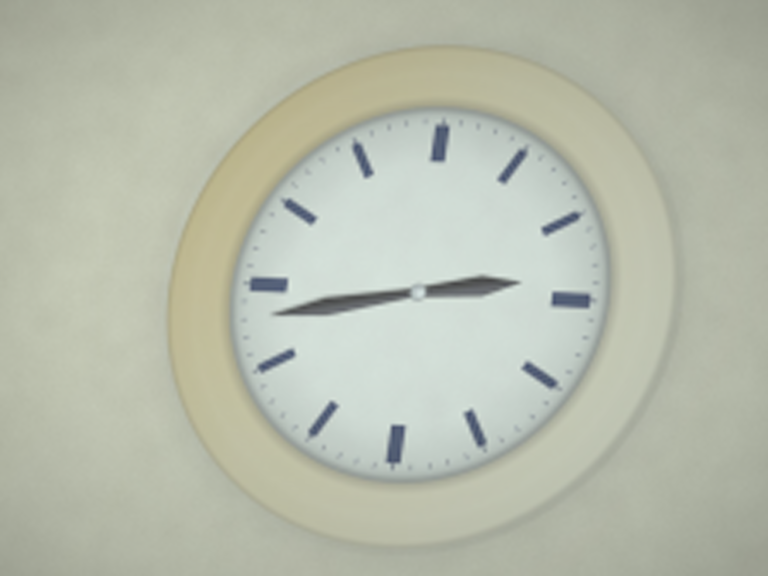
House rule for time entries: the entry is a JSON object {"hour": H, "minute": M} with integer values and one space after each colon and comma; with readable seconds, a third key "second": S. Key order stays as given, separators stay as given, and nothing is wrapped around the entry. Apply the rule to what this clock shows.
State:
{"hour": 2, "minute": 43}
